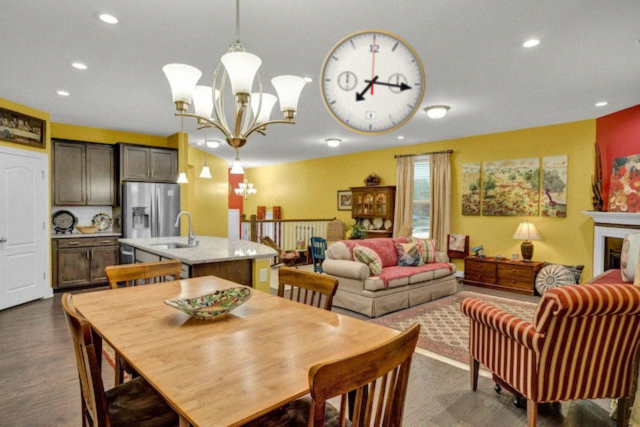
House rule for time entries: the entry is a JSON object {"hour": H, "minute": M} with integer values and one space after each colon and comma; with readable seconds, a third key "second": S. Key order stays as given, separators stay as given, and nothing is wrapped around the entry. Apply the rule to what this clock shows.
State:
{"hour": 7, "minute": 16}
